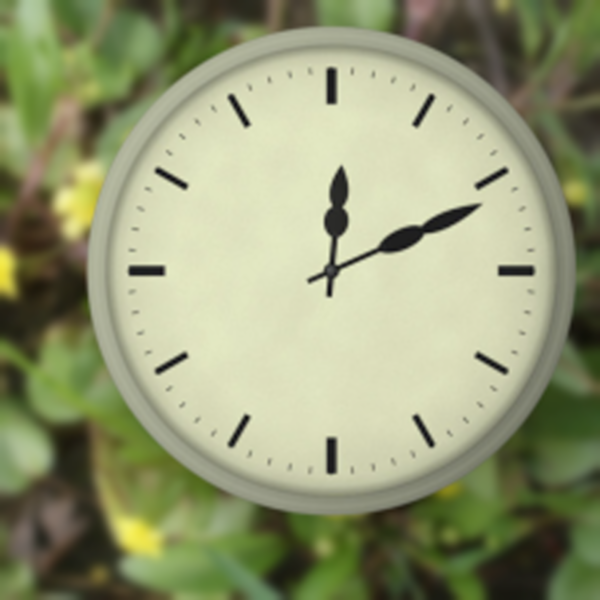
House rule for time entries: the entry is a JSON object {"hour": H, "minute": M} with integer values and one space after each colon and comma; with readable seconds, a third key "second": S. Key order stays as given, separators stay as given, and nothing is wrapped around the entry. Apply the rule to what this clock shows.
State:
{"hour": 12, "minute": 11}
